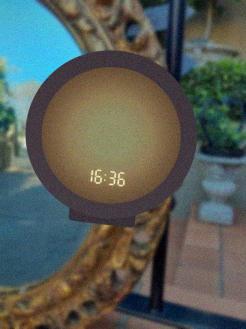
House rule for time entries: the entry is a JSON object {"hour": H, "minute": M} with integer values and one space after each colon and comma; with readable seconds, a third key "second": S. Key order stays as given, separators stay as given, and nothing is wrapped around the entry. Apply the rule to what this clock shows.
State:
{"hour": 16, "minute": 36}
